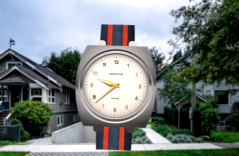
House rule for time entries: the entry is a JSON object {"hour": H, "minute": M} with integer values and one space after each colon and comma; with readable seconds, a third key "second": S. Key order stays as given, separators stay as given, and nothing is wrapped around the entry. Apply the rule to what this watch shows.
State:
{"hour": 9, "minute": 38}
